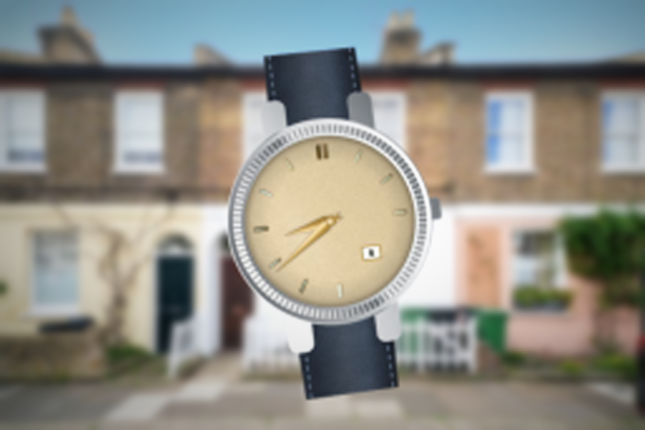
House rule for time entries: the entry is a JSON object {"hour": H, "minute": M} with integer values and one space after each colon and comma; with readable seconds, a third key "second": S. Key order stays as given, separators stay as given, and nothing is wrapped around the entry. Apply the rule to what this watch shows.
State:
{"hour": 8, "minute": 39}
